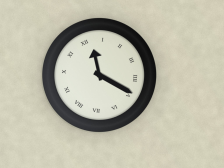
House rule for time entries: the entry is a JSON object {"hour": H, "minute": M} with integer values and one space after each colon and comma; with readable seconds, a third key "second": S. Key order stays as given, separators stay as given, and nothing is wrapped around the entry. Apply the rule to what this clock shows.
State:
{"hour": 12, "minute": 24}
